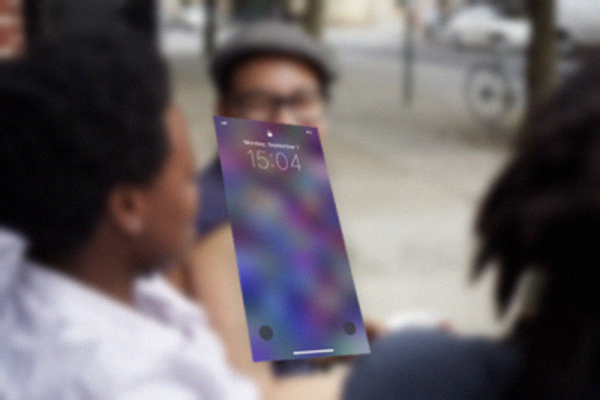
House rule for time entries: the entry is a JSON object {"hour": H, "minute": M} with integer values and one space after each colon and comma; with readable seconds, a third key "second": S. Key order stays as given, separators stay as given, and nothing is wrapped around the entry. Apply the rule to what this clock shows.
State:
{"hour": 15, "minute": 4}
